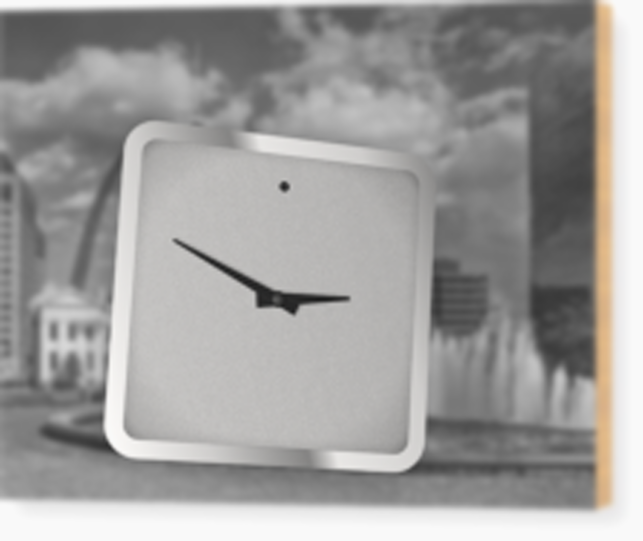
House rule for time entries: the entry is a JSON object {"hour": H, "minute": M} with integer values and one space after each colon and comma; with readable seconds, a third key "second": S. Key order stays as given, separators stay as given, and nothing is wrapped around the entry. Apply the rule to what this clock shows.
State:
{"hour": 2, "minute": 49}
